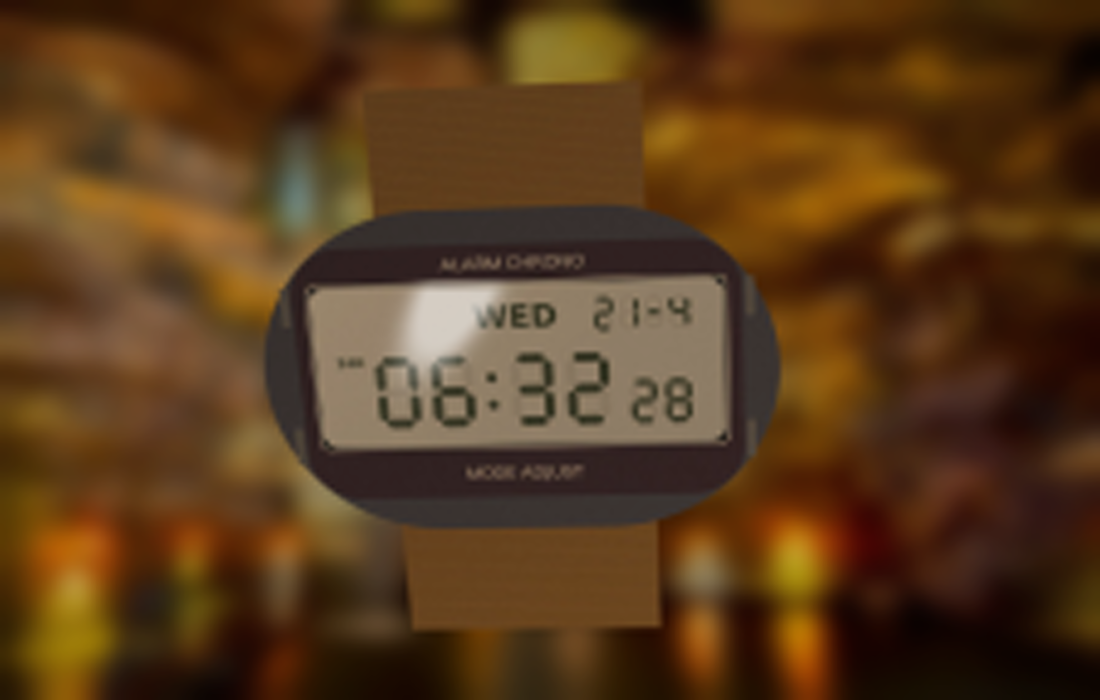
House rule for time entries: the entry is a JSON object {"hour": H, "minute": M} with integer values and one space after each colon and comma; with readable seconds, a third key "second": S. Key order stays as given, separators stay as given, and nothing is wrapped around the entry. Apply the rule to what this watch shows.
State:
{"hour": 6, "minute": 32, "second": 28}
